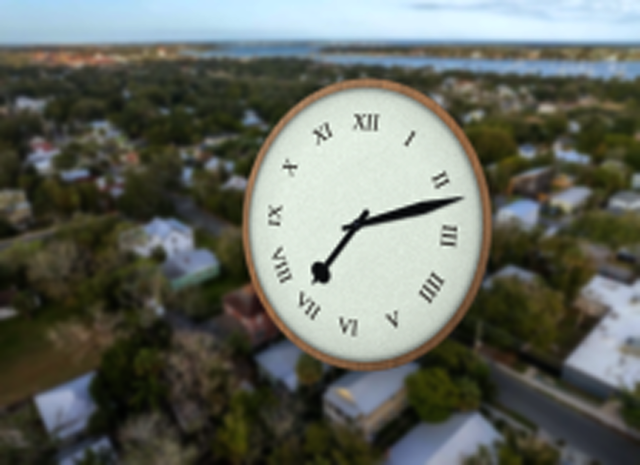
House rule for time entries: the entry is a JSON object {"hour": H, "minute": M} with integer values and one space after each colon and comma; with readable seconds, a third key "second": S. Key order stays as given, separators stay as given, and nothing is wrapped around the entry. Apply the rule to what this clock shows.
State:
{"hour": 7, "minute": 12}
